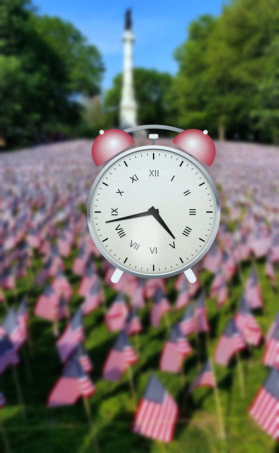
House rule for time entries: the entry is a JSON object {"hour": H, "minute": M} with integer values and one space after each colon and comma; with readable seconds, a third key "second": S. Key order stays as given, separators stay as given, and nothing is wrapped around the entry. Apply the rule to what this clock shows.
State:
{"hour": 4, "minute": 43}
